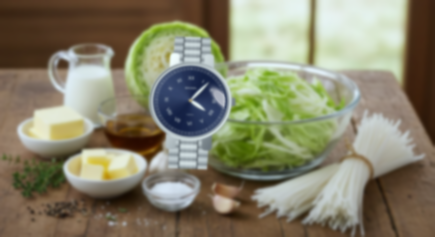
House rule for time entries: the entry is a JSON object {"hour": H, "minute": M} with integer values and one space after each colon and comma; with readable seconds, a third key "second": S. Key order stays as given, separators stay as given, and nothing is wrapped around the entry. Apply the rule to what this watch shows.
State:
{"hour": 4, "minute": 7}
